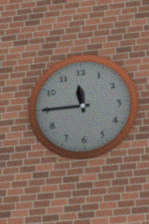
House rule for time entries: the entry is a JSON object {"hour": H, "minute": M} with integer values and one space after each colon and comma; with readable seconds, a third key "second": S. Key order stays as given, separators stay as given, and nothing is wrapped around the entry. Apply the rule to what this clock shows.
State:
{"hour": 11, "minute": 45}
